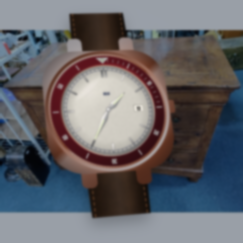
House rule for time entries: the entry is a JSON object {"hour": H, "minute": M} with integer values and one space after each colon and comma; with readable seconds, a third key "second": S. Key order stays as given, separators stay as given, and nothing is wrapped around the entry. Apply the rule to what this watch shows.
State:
{"hour": 1, "minute": 35}
